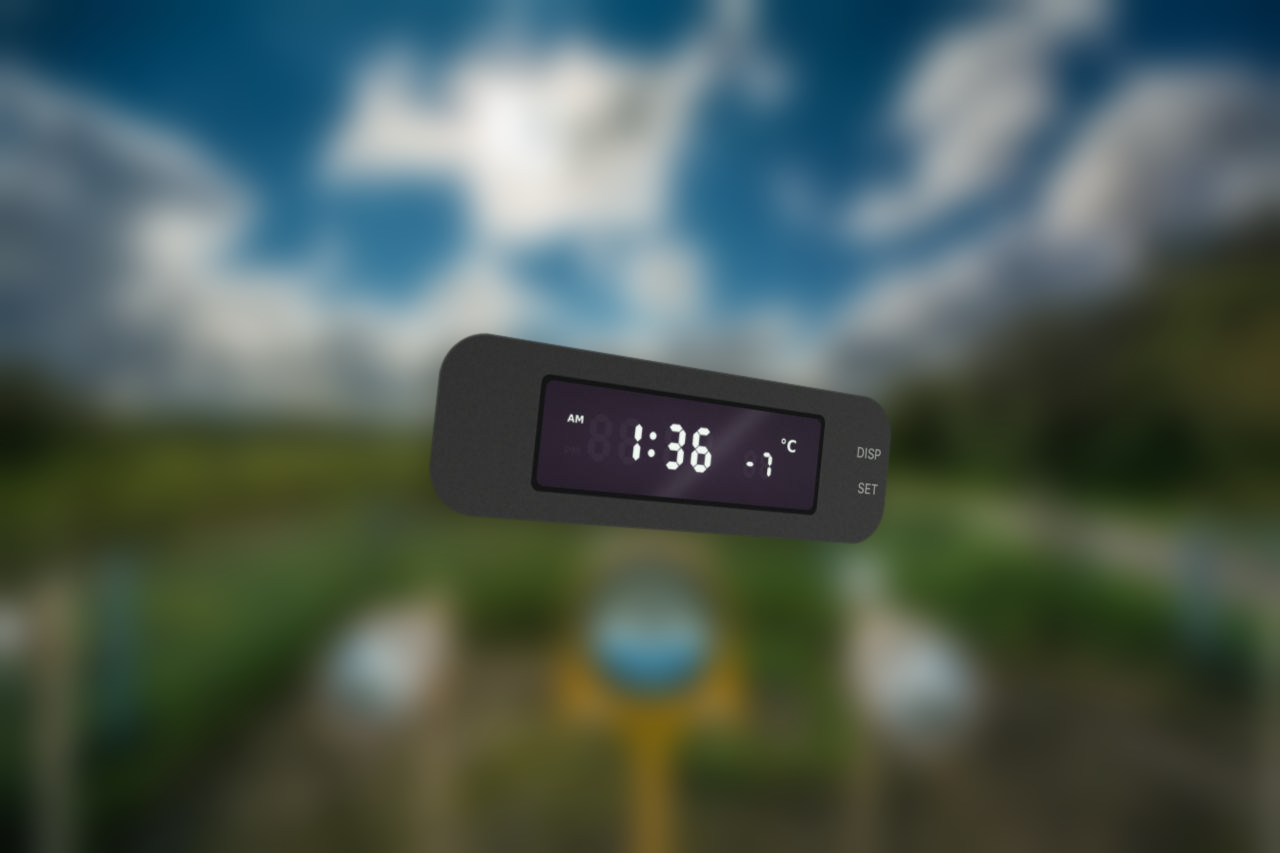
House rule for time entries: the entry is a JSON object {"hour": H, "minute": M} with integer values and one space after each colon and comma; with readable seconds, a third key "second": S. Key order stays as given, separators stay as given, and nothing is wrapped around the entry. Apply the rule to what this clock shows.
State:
{"hour": 1, "minute": 36}
